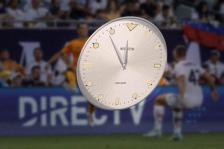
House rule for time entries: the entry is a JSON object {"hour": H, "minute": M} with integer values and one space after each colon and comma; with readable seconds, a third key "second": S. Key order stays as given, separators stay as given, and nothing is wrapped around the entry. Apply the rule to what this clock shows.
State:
{"hour": 11, "minute": 54}
